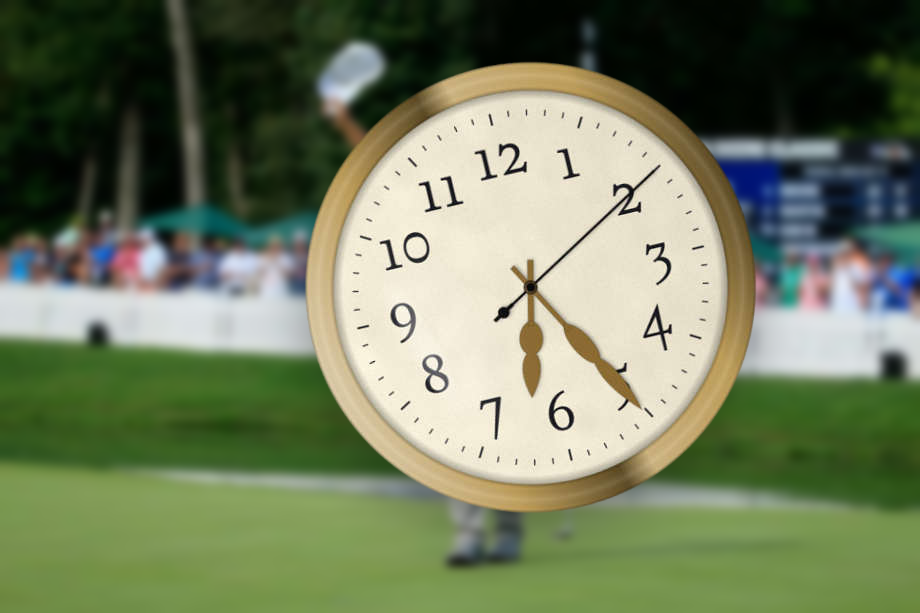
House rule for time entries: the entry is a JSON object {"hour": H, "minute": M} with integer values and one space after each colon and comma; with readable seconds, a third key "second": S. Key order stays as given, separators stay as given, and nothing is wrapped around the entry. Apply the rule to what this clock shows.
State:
{"hour": 6, "minute": 25, "second": 10}
